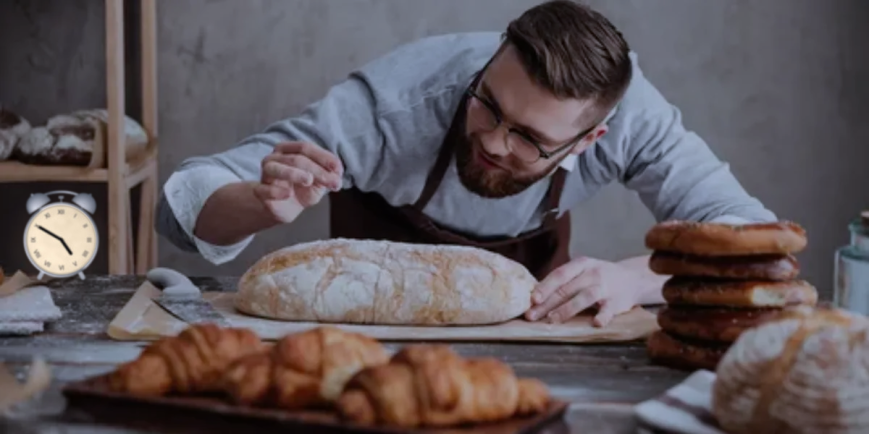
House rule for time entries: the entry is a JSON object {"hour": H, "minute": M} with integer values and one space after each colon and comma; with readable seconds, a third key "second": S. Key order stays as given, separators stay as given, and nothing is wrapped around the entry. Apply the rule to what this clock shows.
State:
{"hour": 4, "minute": 50}
